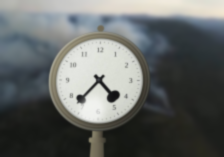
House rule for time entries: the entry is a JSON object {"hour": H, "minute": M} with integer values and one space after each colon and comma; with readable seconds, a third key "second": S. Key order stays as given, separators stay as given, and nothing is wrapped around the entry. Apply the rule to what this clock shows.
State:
{"hour": 4, "minute": 37}
